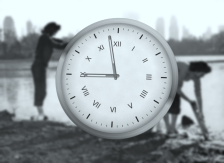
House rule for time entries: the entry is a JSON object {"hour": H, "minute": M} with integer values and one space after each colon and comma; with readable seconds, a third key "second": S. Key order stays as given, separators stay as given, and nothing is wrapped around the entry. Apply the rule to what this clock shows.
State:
{"hour": 8, "minute": 58}
